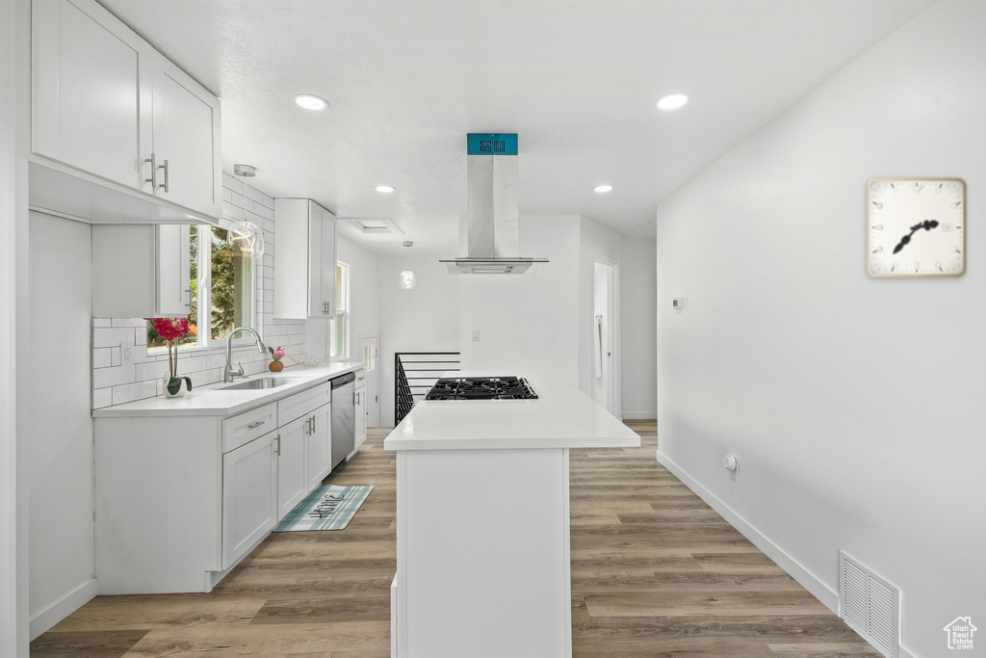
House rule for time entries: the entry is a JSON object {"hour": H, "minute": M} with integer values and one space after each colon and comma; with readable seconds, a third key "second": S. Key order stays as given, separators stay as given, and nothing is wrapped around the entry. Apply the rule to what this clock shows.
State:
{"hour": 2, "minute": 37}
